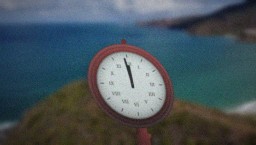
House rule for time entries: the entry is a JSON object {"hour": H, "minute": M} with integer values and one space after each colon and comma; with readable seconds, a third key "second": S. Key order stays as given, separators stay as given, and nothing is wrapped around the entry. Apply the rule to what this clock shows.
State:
{"hour": 11, "minute": 59}
